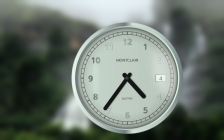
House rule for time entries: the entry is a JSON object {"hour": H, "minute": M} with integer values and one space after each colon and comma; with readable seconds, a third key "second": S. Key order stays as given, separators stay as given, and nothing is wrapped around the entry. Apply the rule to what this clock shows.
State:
{"hour": 4, "minute": 36}
